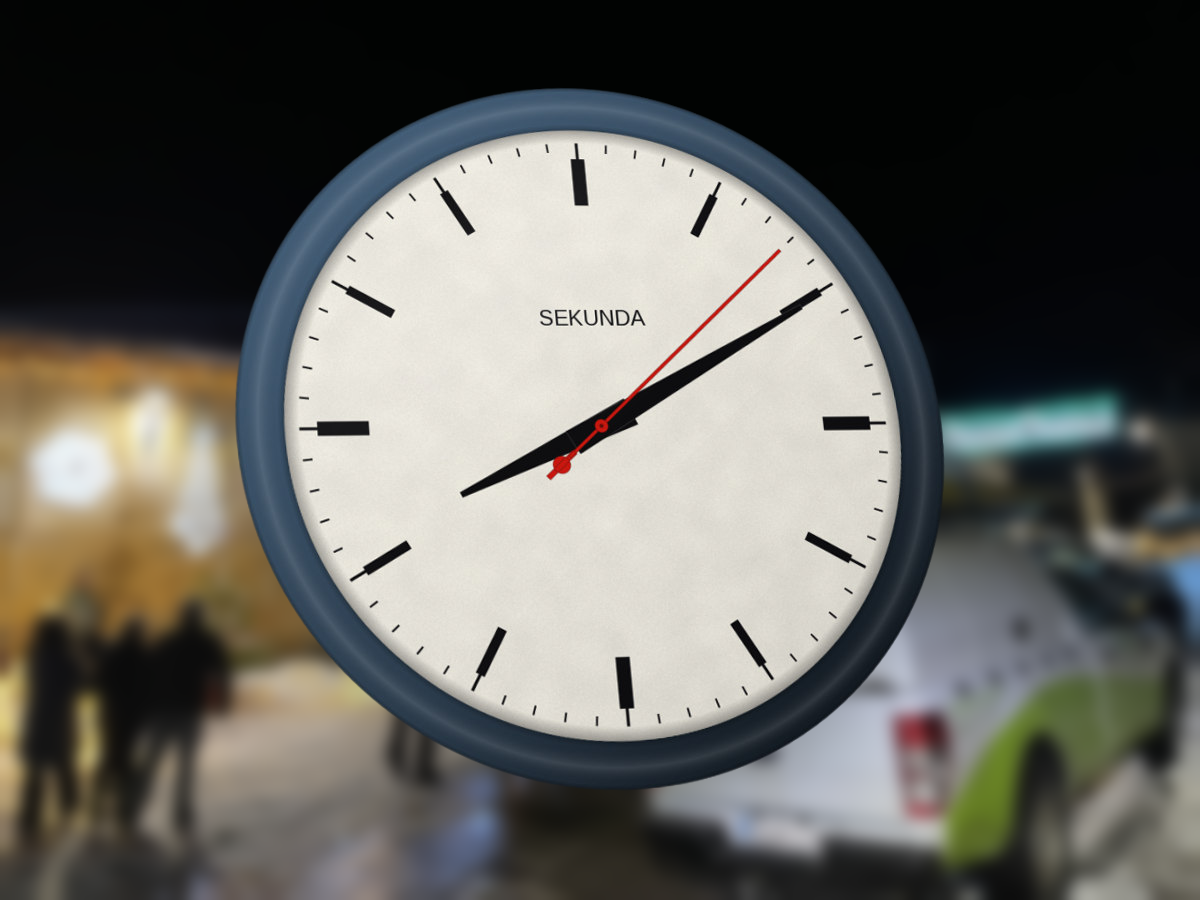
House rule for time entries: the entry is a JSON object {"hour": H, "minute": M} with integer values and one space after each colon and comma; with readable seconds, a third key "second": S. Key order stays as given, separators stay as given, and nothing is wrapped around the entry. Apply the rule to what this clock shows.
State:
{"hour": 8, "minute": 10, "second": 8}
